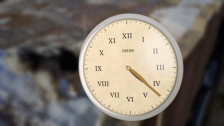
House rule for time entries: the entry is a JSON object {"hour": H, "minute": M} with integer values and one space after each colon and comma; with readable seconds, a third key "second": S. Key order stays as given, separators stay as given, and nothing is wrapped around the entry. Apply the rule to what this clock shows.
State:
{"hour": 4, "minute": 22}
